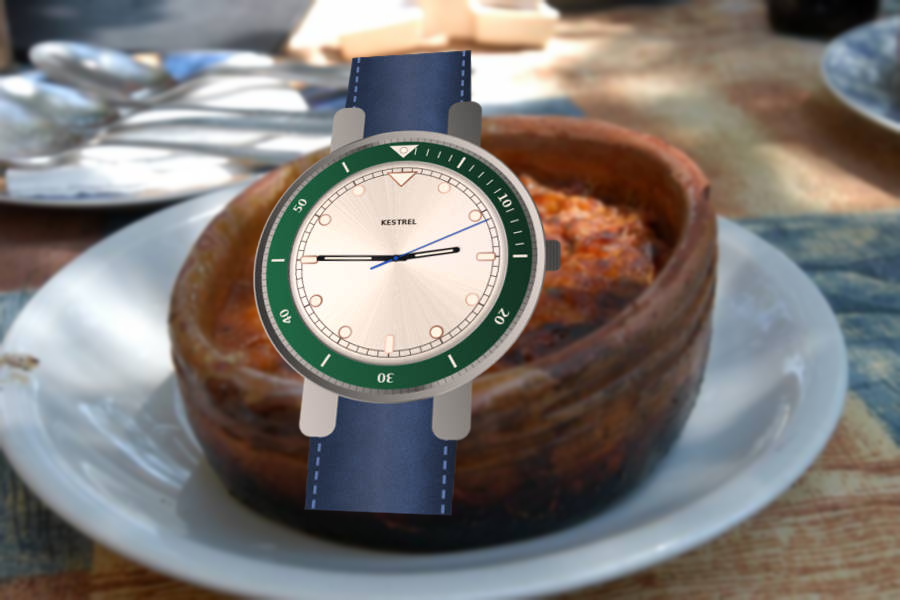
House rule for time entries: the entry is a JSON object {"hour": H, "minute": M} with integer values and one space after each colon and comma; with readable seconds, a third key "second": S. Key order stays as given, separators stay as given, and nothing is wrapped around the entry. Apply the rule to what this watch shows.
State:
{"hour": 2, "minute": 45, "second": 11}
